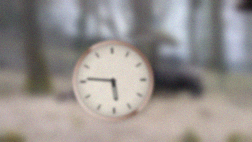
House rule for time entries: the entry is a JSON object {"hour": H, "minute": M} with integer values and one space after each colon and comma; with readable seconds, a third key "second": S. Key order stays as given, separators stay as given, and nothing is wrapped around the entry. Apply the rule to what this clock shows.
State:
{"hour": 5, "minute": 46}
